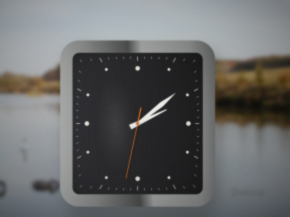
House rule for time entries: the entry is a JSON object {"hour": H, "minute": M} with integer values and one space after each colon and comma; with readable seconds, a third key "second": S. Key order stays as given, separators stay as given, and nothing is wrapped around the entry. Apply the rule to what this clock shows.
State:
{"hour": 2, "minute": 8, "second": 32}
